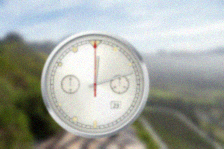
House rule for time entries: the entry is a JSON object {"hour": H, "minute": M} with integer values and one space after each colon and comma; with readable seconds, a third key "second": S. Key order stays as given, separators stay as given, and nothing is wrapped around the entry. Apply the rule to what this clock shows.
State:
{"hour": 12, "minute": 12}
